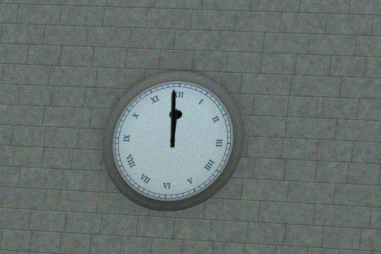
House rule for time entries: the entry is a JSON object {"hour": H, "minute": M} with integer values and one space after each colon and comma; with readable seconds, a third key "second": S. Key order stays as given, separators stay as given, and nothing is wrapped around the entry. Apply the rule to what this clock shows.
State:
{"hour": 11, "minute": 59}
